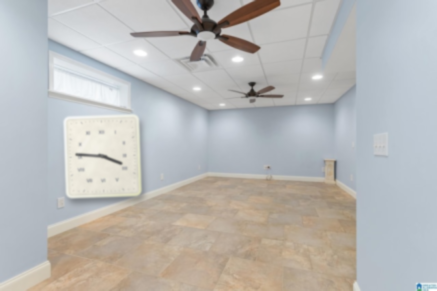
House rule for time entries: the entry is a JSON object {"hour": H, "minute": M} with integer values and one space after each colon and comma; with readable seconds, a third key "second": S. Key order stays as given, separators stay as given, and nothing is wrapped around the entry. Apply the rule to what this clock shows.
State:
{"hour": 3, "minute": 46}
